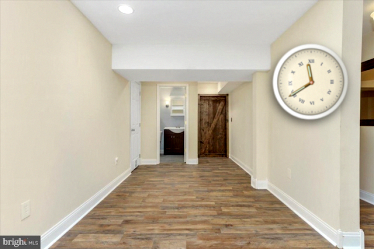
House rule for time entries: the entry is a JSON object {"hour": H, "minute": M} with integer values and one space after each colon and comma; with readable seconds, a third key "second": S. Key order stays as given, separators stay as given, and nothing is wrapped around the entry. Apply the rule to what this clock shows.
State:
{"hour": 11, "minute": 40}
